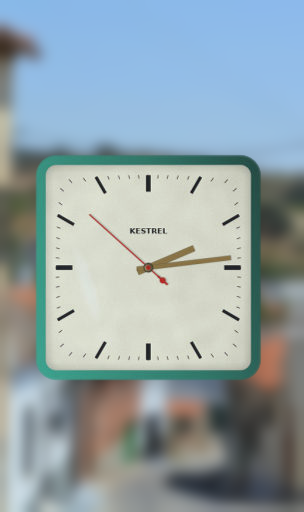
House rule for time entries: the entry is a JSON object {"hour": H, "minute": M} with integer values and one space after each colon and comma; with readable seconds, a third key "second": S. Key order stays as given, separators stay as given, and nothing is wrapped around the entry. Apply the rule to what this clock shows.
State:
{"hour": 2, "minute": 13, "second": 52}
